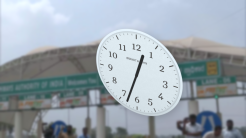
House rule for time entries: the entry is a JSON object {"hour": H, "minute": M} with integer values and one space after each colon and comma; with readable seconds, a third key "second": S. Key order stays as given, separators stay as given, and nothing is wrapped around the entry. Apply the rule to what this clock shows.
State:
{"hour": 12, "minute": 33}
